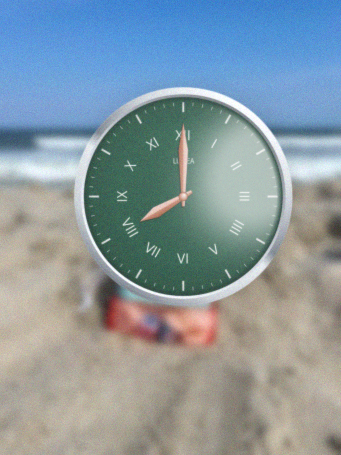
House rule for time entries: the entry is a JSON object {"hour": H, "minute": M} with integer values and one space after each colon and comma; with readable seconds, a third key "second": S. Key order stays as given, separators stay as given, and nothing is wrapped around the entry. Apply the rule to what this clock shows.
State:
{"hour": 8, "minute": 0}
